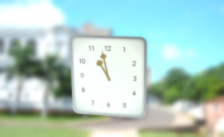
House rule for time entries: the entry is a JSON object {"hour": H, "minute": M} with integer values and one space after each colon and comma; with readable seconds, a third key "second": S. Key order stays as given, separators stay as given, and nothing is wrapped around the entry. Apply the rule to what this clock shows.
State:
{"hour": 10, "minute": 58}
